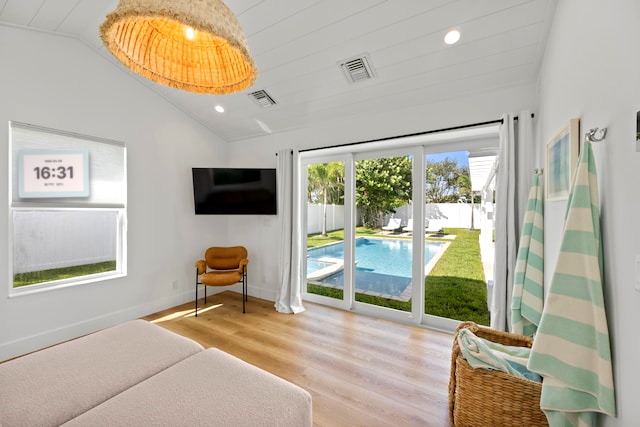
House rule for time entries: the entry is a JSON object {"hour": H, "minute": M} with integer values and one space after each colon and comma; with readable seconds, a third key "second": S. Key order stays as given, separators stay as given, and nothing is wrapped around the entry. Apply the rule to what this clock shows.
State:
{"hour": 16, "minute": 31}
